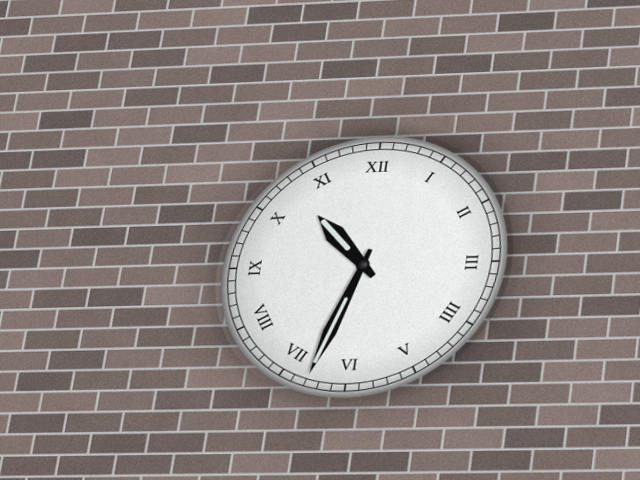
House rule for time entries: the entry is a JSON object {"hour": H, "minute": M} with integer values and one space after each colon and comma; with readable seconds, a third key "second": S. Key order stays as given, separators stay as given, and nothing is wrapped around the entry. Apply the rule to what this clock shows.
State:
{"hour": 10, "minute": 33}
